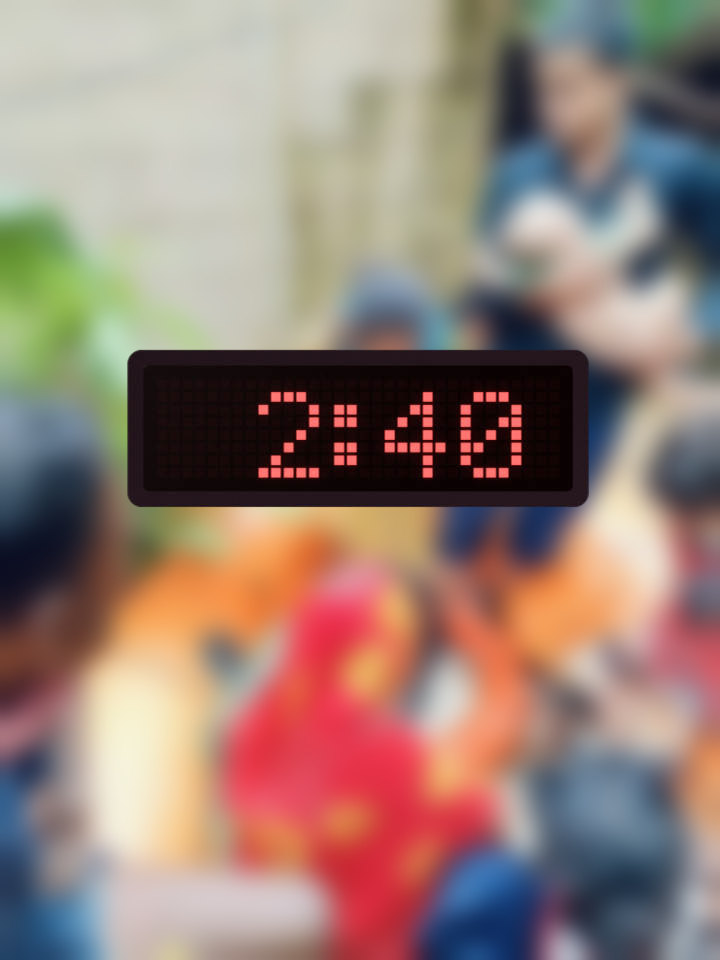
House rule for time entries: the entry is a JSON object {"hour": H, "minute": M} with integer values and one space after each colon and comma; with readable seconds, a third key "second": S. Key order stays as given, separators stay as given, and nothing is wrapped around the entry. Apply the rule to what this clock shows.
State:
{"hour": 2, "minute": 40}
